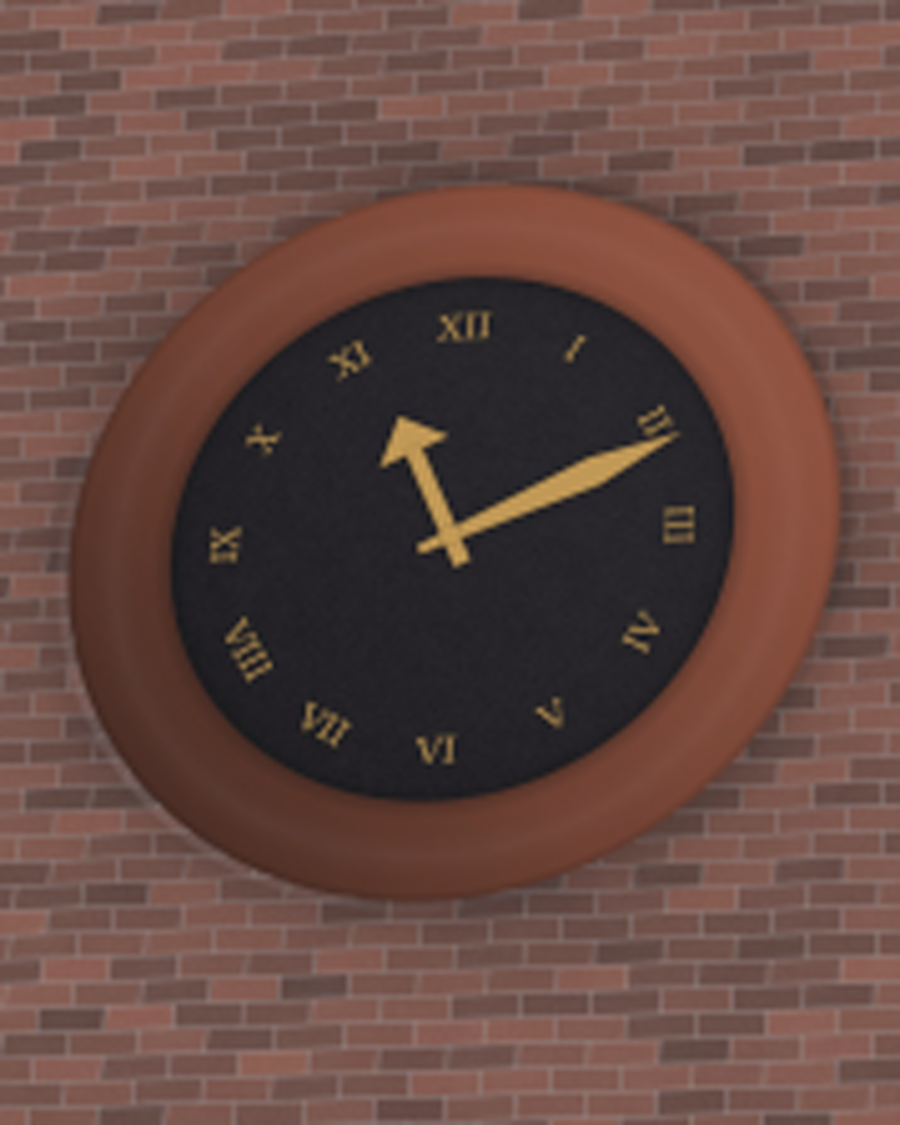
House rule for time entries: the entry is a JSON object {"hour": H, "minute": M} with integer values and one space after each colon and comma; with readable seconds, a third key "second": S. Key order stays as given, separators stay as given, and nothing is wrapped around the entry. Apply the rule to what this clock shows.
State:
{"hour": 11, "minute": 11}
